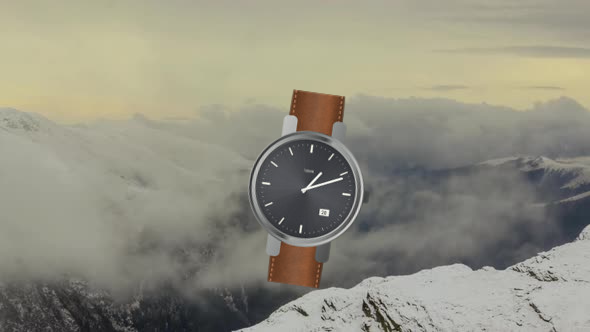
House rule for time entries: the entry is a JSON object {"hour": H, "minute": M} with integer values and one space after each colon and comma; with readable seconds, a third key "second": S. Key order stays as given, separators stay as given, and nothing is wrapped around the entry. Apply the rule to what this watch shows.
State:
{"hour": 1, "minute": 11}
